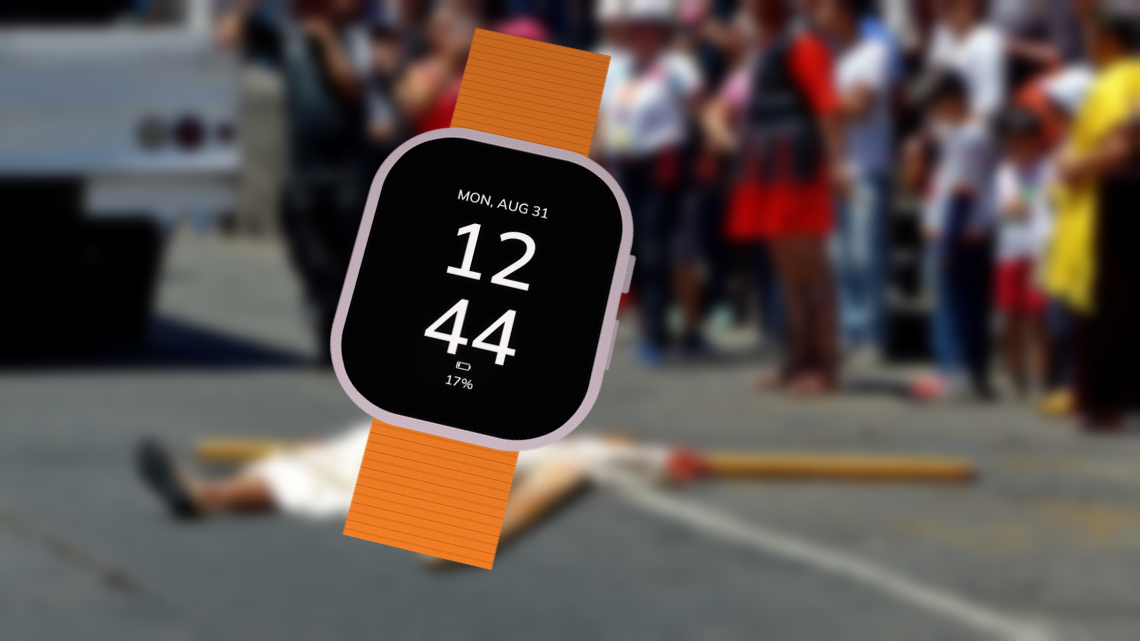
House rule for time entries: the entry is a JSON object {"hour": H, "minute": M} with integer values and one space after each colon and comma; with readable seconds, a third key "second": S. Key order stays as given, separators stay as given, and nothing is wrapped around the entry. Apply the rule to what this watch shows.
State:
{"hour": 12, "minute": 44}
